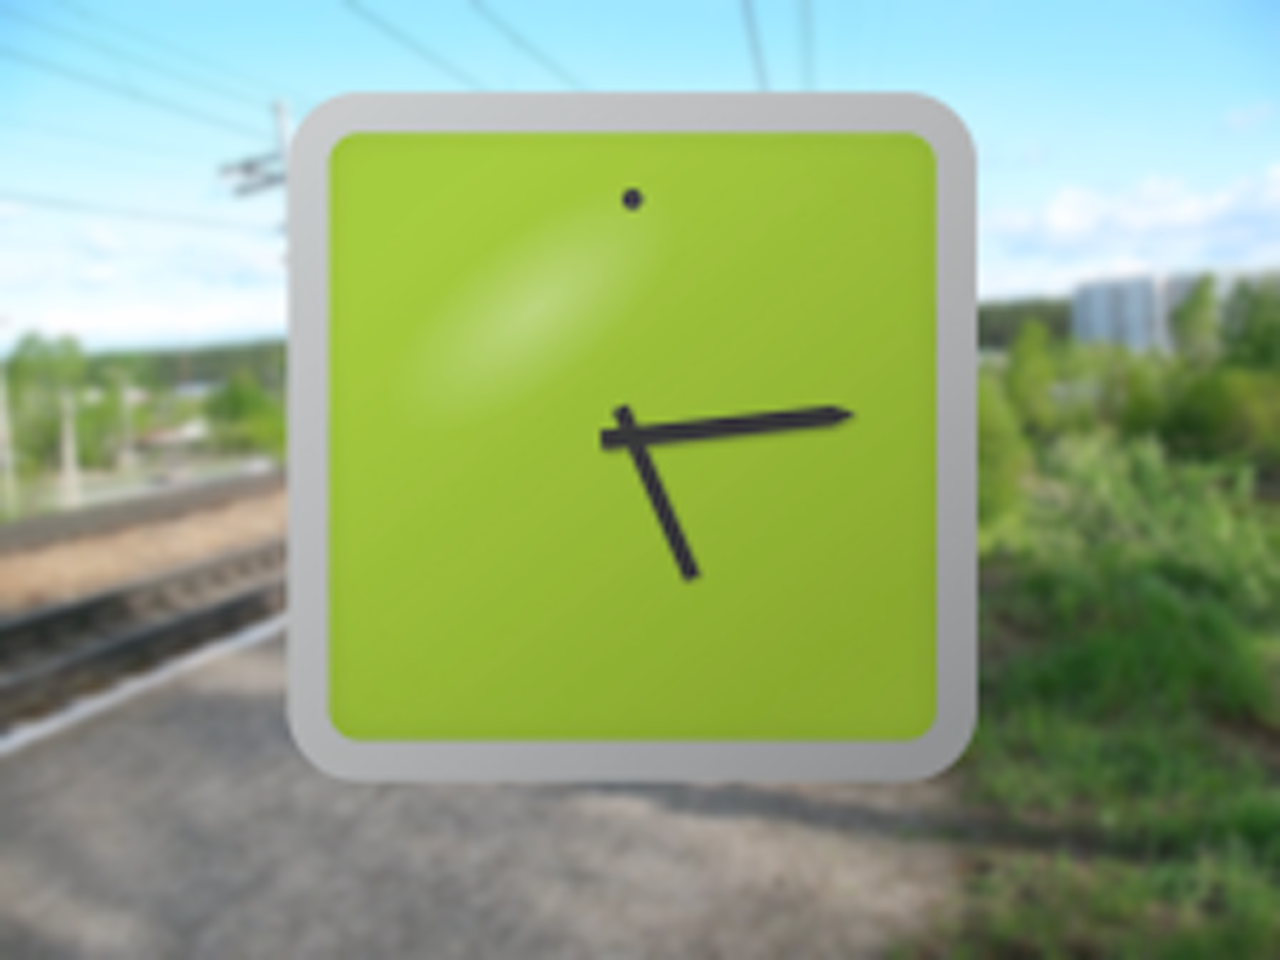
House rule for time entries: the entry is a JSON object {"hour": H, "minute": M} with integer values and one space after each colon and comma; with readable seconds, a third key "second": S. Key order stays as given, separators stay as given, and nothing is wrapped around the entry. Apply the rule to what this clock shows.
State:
{"hour": 5, "minute": 14}
